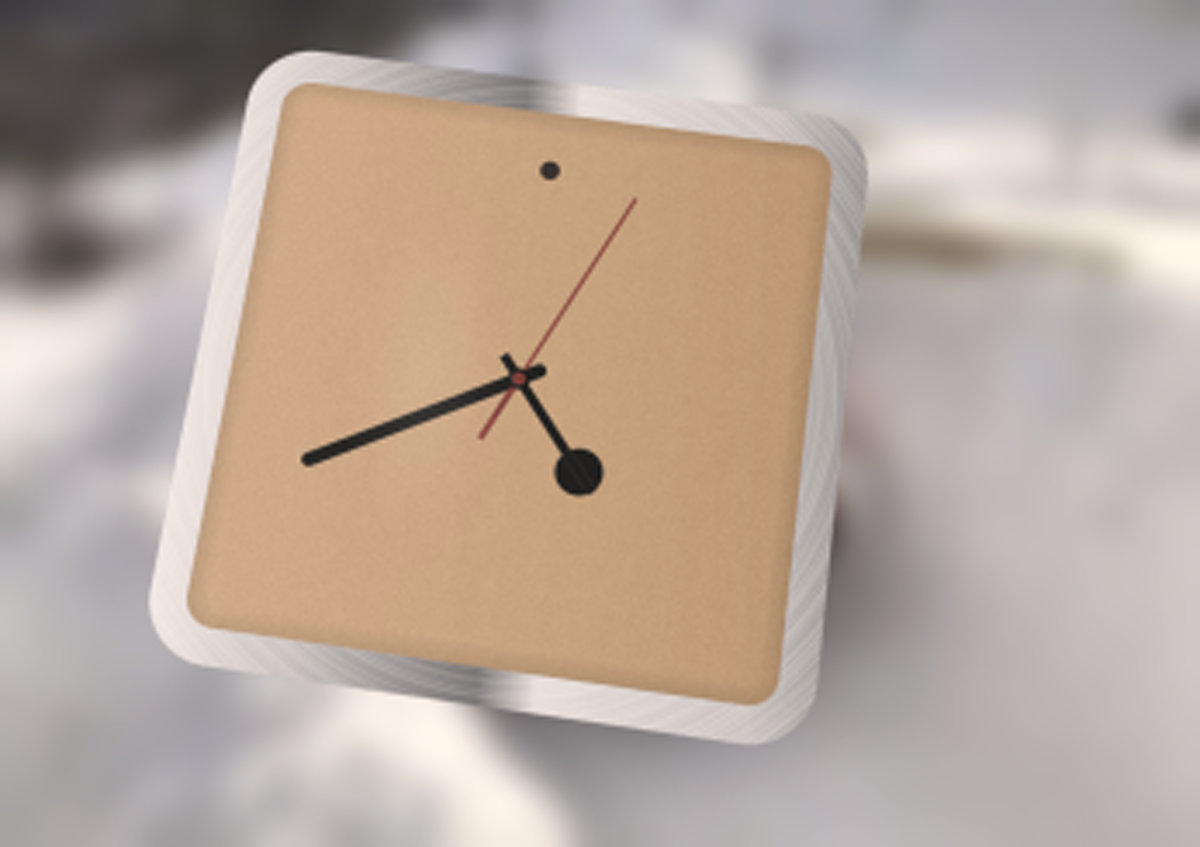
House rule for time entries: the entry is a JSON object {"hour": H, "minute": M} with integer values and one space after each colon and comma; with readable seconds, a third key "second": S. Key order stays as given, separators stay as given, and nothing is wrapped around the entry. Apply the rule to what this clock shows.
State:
{"hour": 4, "minute": 40, "second": 4}
